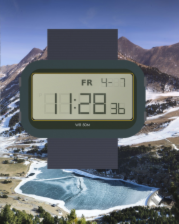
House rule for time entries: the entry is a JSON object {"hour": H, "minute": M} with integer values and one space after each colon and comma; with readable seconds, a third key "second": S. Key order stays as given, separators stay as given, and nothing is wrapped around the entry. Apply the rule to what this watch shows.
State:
{"hour": 11, "minute": 28, "second": 36}
